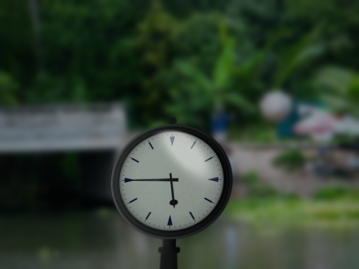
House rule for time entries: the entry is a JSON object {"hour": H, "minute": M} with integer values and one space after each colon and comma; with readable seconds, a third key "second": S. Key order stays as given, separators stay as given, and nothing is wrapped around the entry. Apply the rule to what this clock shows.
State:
{"hour": 5, "minute": 45}
